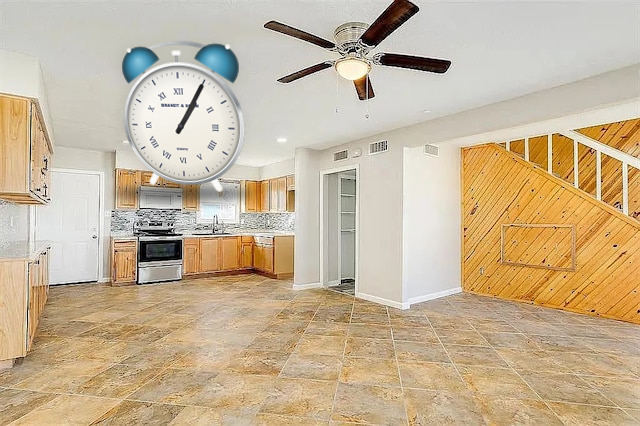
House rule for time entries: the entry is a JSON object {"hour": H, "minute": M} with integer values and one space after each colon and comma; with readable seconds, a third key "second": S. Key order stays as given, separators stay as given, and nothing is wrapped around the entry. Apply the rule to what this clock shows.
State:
{"hour": 1, "minute": 5}
